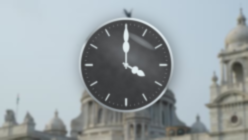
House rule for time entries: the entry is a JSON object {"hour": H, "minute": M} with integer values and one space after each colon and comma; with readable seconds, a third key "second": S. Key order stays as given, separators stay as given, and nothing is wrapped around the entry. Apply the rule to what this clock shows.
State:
{"hour": 4, "minute": 0}
